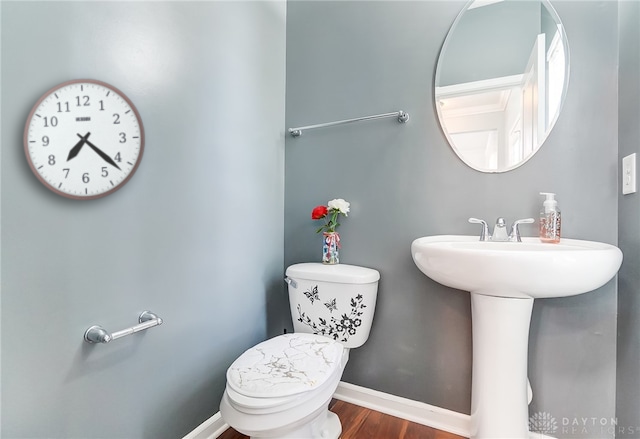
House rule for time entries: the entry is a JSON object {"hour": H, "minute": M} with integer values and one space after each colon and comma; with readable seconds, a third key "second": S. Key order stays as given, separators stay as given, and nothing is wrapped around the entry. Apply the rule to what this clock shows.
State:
{"hour": 7, "minute": 22}
